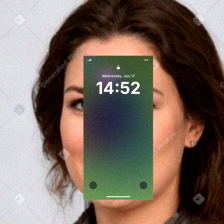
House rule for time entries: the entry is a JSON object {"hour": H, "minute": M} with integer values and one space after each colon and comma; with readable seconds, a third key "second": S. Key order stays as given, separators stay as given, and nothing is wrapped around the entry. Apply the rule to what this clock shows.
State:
{"hour": 14, "minute": 52}
